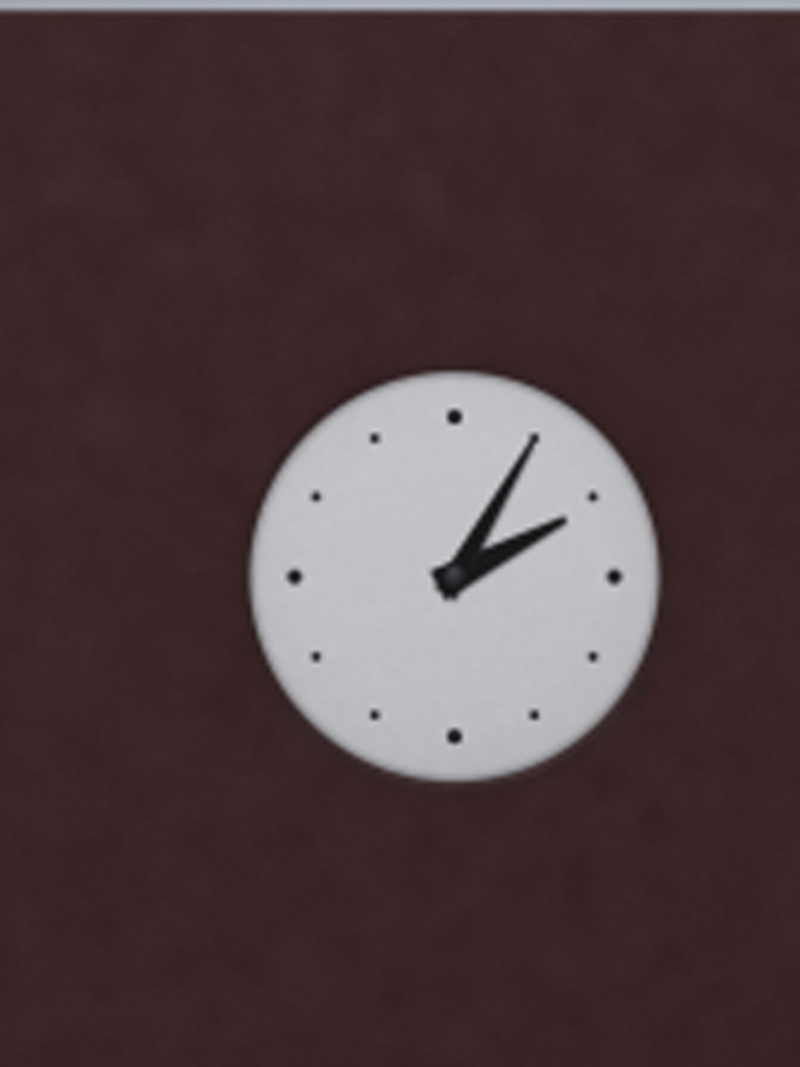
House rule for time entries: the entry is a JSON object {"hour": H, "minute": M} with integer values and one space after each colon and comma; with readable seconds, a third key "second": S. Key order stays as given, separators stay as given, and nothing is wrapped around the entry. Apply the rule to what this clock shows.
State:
{"hour": 2, "minute": 5}
